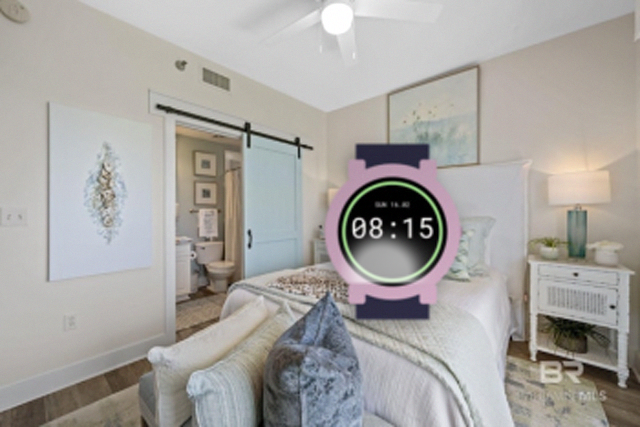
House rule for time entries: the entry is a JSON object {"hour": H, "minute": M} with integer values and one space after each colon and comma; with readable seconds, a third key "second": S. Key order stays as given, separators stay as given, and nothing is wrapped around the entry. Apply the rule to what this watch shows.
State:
{"hour": 8, "minute": 15}
